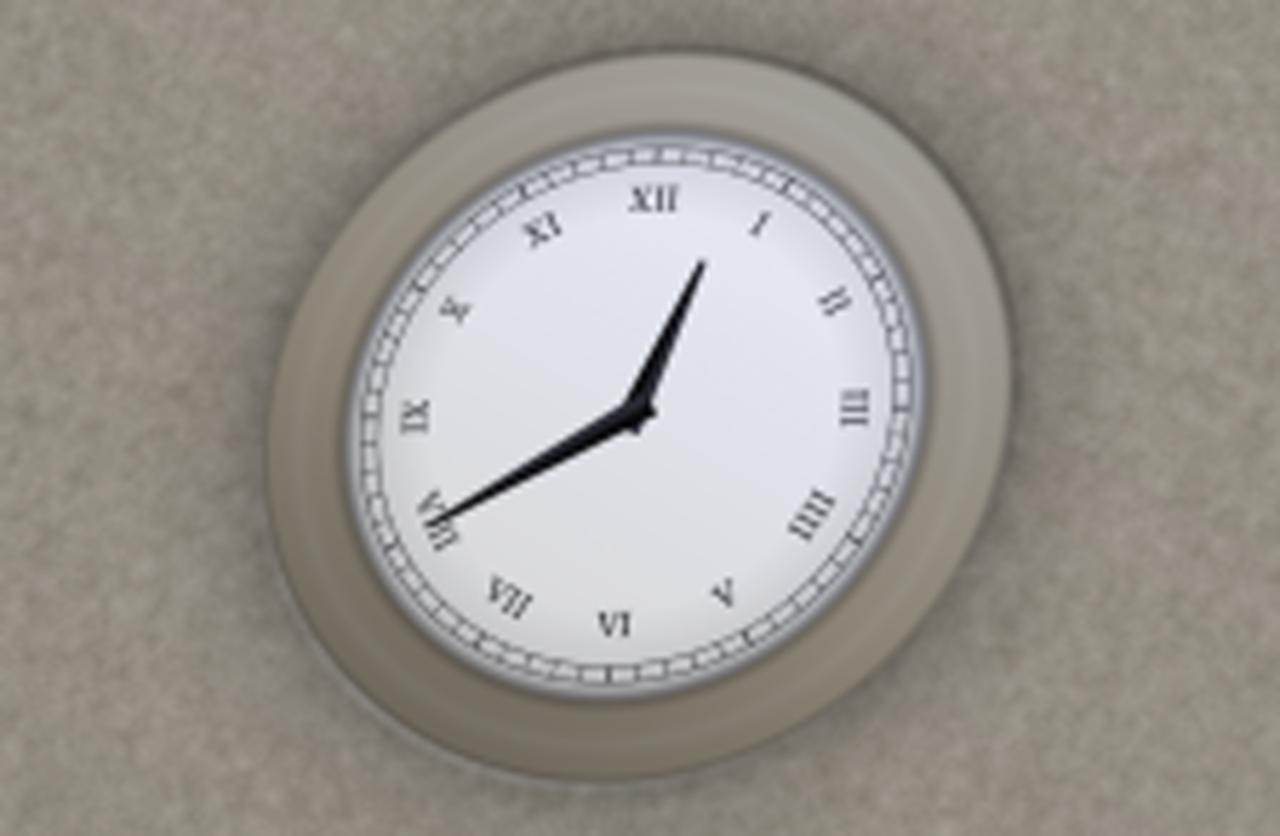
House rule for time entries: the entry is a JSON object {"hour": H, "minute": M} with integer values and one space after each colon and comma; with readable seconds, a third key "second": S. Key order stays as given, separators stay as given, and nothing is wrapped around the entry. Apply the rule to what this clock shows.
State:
{"hour": 12, "minute": 40}
